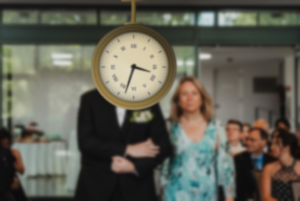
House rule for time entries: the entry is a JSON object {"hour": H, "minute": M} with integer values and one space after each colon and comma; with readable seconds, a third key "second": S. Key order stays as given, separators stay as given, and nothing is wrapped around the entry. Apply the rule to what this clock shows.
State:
{"hour": 3, "minute": 33}
